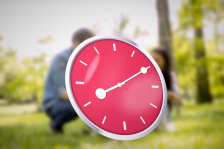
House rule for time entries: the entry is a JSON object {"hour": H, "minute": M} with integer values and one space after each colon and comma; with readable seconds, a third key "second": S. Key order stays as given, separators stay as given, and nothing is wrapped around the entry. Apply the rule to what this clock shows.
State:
{"hour": 8, "minute": 10}
